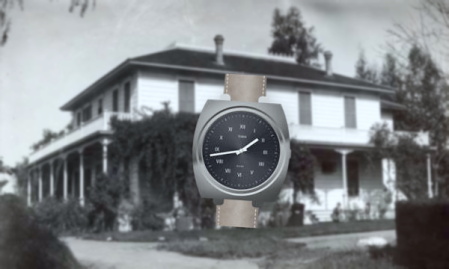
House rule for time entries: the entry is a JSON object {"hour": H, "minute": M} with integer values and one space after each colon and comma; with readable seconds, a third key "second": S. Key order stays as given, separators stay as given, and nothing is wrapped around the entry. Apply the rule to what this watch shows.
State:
{"hour": 1, "minute": 43}
